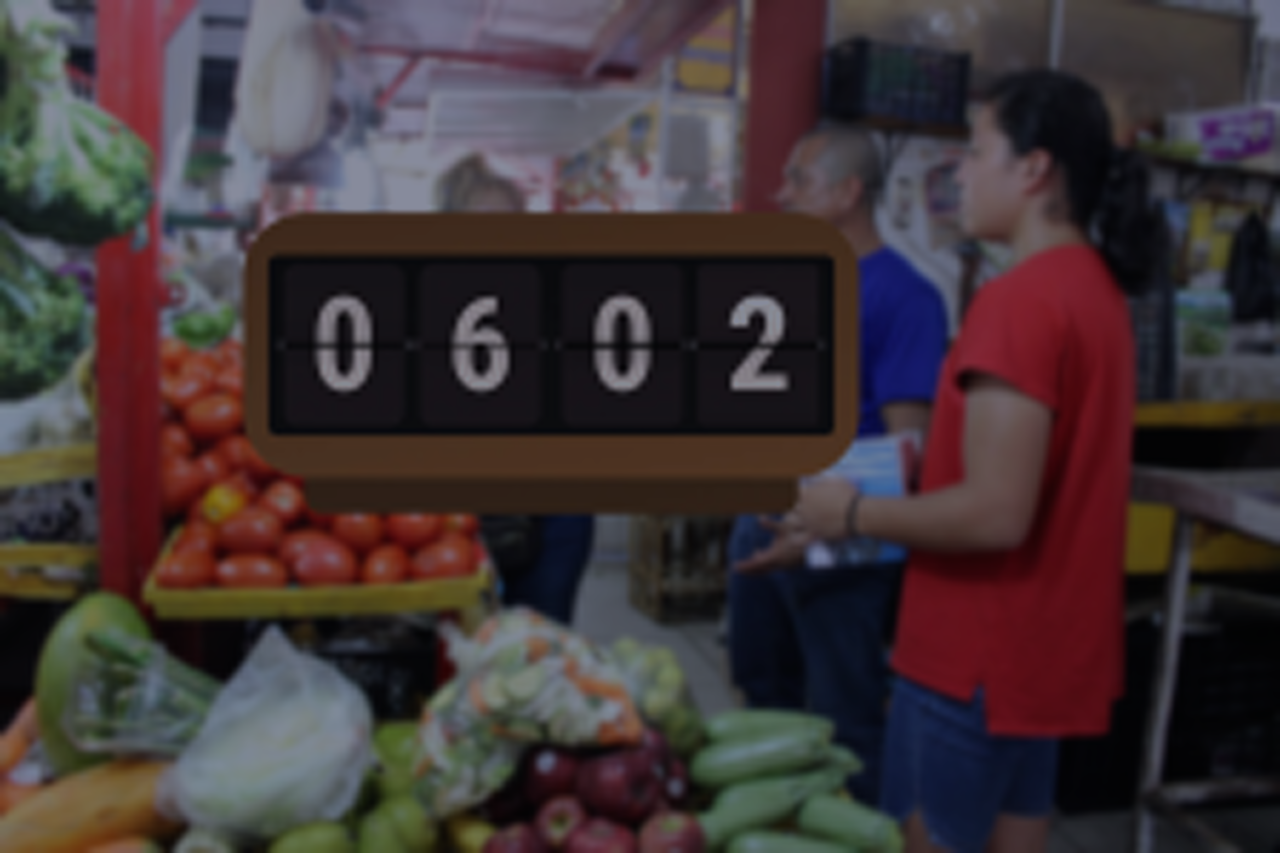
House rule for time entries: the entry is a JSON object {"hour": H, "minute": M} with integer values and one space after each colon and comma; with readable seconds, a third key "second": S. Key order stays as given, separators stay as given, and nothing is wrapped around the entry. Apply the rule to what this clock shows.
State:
{"hour": 6, "minute": 2}
